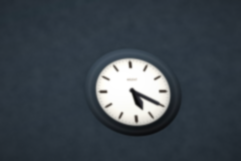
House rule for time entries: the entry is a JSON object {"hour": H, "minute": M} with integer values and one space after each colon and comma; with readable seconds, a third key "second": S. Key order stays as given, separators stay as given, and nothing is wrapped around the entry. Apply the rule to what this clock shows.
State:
{"hour": 5, "minute": 20}
